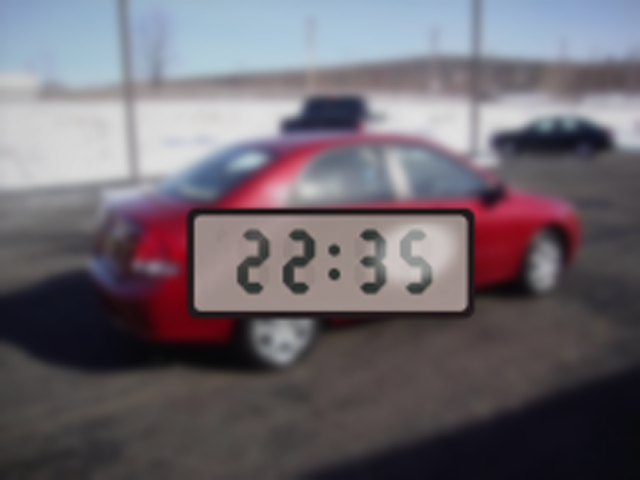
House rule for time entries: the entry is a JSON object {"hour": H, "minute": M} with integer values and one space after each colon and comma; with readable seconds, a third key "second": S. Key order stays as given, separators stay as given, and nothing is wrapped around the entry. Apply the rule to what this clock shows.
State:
{"hour": 22, "minute": 35}
